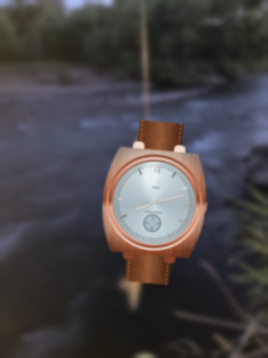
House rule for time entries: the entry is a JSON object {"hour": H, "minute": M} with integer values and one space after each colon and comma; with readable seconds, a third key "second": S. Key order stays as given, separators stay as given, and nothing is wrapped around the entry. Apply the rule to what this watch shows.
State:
{"hour": 8, "minute": 12}
